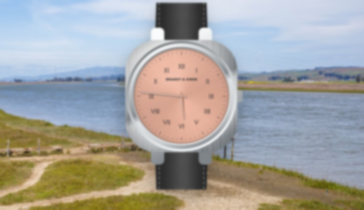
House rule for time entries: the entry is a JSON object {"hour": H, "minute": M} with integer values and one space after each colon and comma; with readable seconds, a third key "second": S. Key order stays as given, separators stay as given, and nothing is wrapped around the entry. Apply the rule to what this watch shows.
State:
{"hour": 5, "minute": 46}
